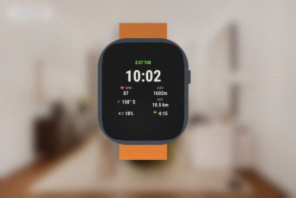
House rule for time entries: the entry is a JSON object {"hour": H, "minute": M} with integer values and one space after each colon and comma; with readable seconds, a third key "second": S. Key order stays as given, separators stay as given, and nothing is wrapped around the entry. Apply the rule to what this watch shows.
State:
{"hour": 10, "minute": 2}
